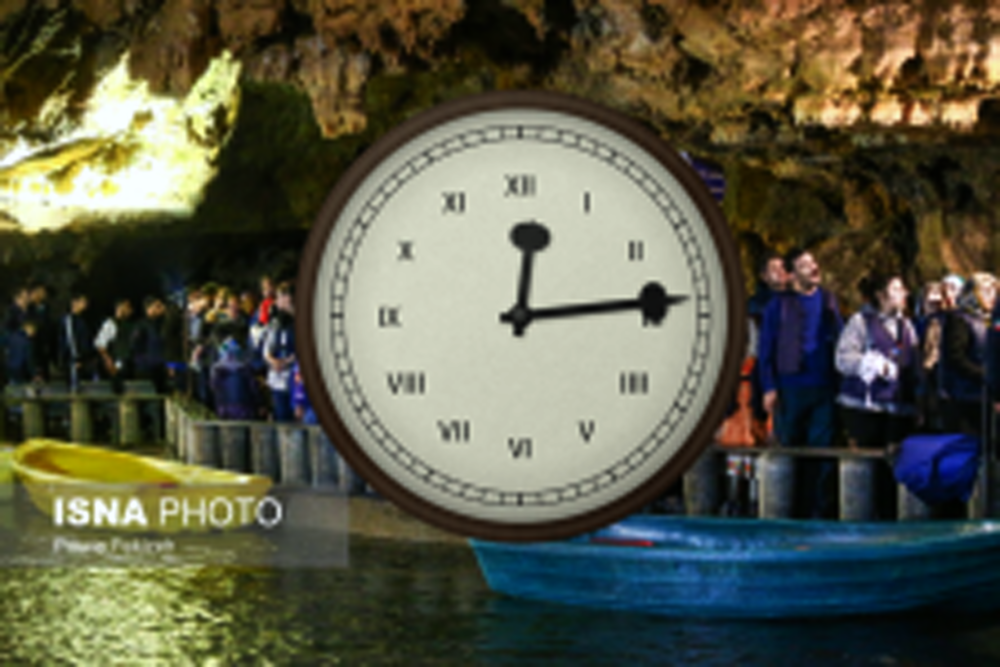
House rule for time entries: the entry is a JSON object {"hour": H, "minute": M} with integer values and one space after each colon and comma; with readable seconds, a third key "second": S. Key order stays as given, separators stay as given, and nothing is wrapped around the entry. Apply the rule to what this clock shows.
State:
{"hour": 12, "minute": 14}
